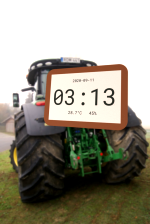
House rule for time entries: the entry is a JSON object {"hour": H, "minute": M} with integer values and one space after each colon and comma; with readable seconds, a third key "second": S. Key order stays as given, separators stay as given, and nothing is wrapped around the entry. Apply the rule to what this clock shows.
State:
{"hour": 3, "minute": 13}
